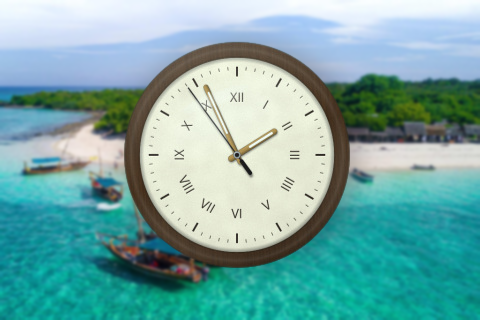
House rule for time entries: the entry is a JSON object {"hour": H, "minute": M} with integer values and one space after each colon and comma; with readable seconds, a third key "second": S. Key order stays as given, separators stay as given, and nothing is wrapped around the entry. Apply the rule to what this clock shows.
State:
{"hour": 1, "minute": 55, "second": 54}
